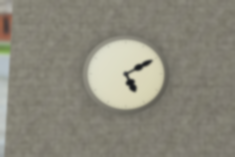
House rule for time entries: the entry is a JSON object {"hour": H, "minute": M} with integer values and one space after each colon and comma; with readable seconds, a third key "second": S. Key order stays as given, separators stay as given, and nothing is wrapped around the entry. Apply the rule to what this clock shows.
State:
{"hour": 5, "minute": 10}
